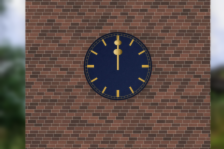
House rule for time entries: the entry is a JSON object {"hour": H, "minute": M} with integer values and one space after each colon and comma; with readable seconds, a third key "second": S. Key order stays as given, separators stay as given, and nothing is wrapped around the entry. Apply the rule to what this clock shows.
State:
{"hour": 12, "minute": 0}
